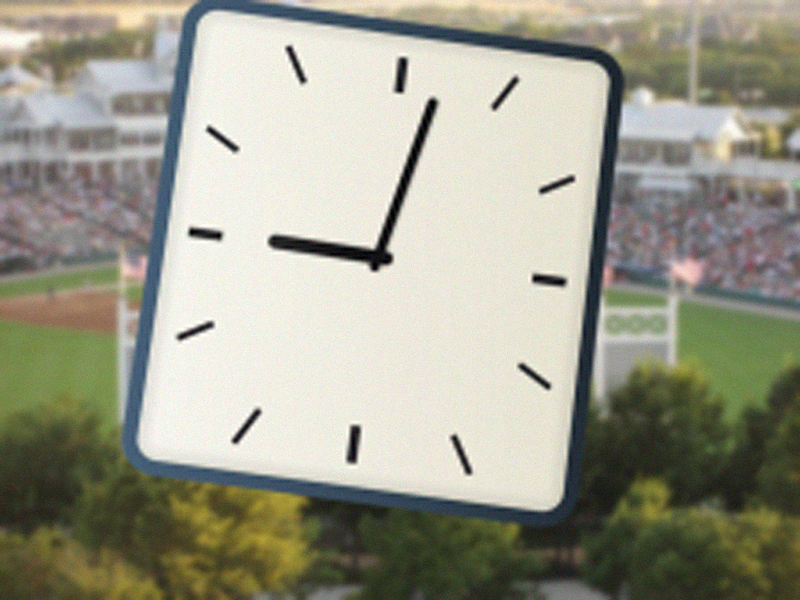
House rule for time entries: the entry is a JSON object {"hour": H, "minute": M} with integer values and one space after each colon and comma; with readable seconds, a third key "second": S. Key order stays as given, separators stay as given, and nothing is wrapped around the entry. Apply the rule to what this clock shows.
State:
{"hour": 9, "minute": 2}
